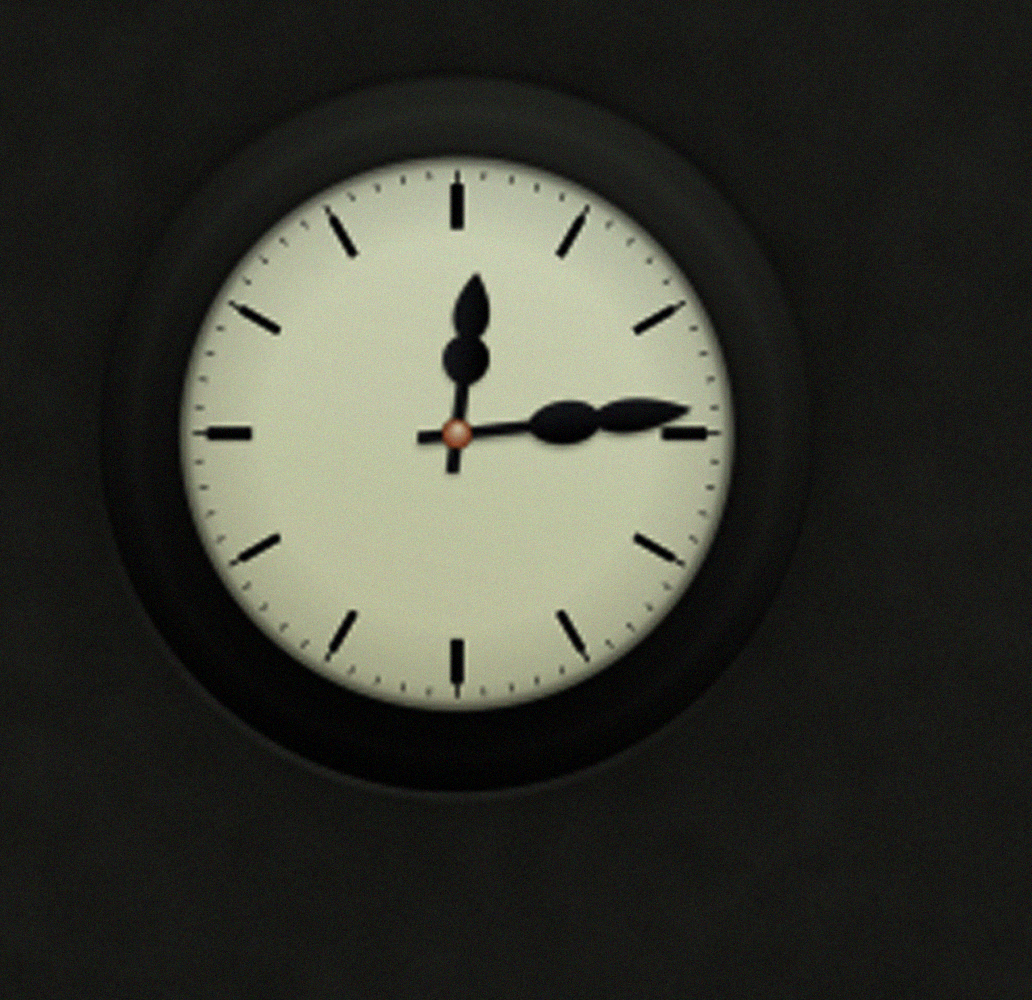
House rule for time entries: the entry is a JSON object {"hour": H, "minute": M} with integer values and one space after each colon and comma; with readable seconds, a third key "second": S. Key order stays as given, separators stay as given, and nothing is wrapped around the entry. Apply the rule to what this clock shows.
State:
{"hour": 12, "minute": 14}
